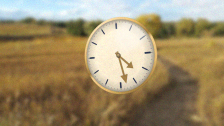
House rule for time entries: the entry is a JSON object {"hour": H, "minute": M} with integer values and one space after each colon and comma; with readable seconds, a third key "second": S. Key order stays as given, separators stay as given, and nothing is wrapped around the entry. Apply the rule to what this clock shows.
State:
{"hour": 4, "minute": 28}
